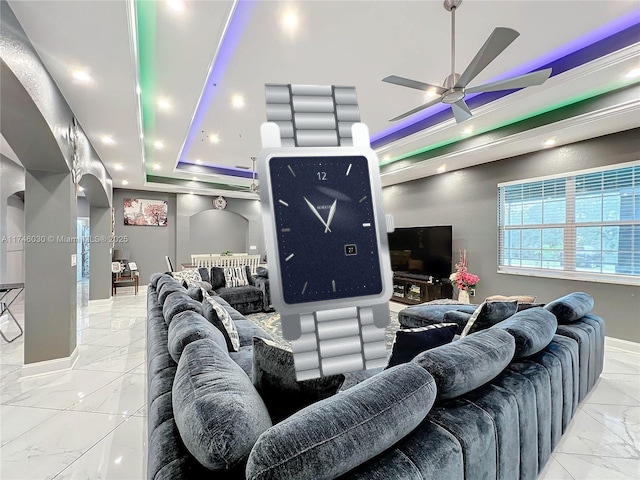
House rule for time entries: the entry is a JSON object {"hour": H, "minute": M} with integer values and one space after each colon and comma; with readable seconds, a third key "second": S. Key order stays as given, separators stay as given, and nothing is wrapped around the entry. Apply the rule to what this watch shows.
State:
{"hour": 12, "minute": 54}
